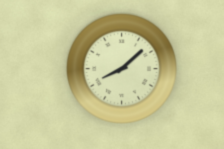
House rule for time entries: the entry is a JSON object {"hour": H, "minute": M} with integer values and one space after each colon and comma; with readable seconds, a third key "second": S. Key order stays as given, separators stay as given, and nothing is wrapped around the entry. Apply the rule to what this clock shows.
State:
{"hour": 8, "minute": 8}
